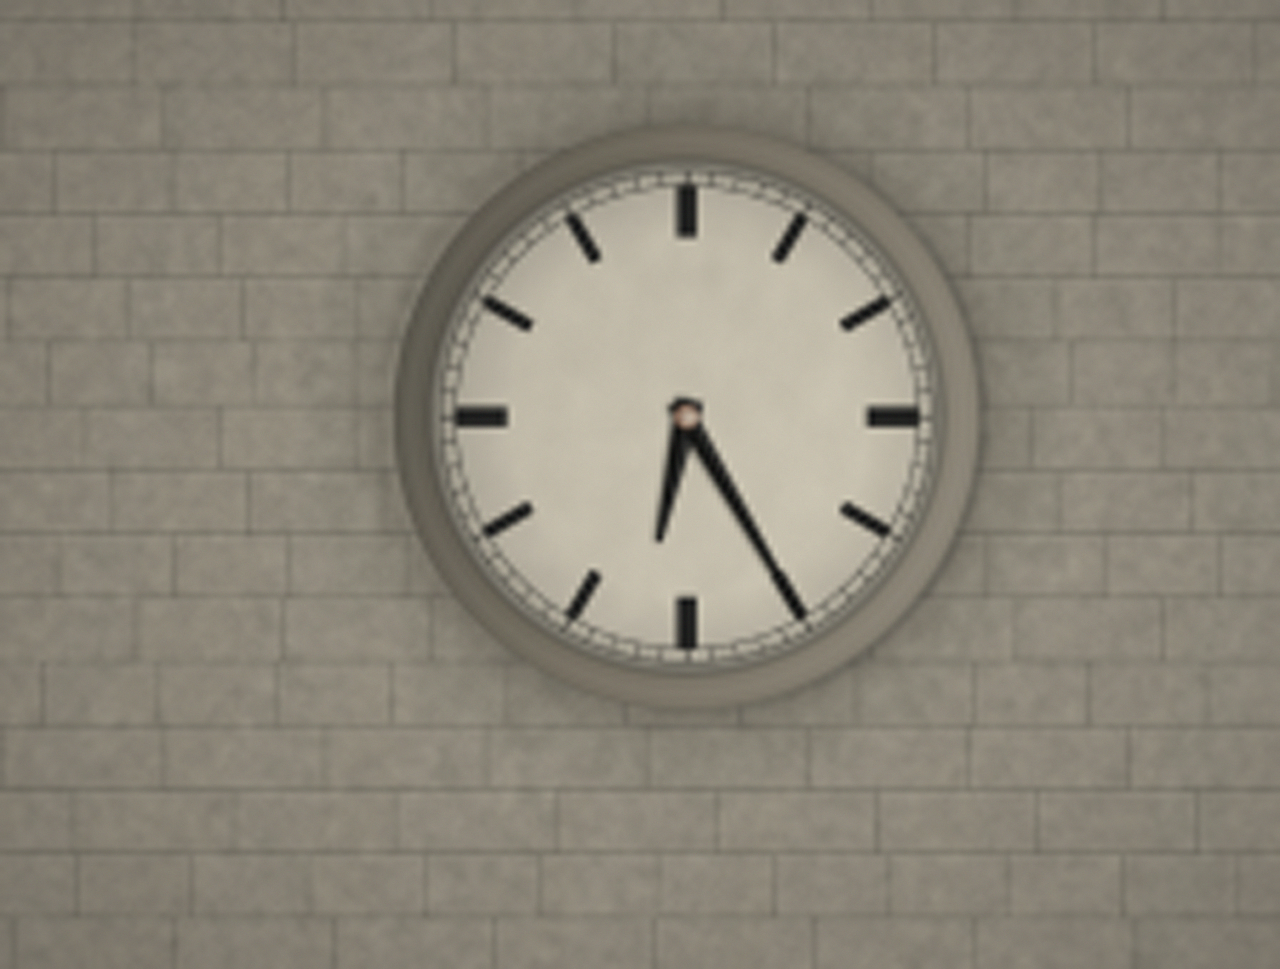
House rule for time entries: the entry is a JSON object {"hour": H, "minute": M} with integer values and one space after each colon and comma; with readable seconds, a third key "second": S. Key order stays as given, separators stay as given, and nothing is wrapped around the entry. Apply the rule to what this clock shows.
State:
{"hour": 6, "minute": 25}
